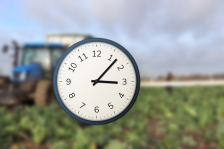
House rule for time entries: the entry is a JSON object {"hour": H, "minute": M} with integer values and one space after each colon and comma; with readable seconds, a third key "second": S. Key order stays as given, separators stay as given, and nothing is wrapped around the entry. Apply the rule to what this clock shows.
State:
{"hour": 3, "minute": 7}
